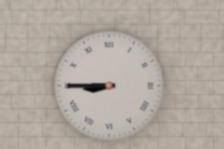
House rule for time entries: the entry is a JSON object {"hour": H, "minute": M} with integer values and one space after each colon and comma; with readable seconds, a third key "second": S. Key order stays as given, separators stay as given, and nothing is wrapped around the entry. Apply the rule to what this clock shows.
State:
{"hour": 8, "minute": 45}
